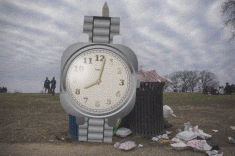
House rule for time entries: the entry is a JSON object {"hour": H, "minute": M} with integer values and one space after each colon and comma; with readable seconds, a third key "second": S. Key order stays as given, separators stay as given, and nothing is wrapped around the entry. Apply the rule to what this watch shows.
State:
{"hour": 8, "minute": 2}
